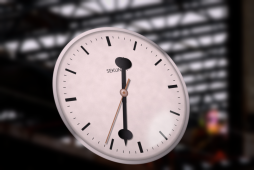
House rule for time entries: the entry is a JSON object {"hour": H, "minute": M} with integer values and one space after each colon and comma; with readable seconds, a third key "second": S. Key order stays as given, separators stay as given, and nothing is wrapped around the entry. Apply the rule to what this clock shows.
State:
{"hour": 12, "minute": 32, "second": 36}
